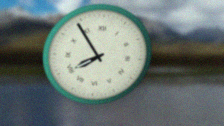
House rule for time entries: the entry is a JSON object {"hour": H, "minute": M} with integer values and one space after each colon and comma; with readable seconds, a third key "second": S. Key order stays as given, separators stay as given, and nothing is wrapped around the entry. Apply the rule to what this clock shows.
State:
{"hour": 7, "minute": 54}
